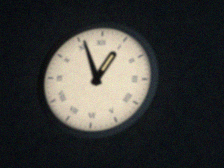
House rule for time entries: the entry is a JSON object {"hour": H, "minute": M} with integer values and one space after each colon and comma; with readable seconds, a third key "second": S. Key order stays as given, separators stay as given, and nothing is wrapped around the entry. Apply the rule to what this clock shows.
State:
{"hour": 12, "minute": 56}
